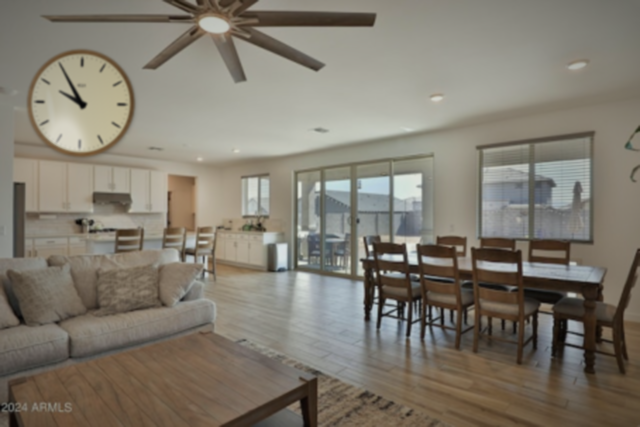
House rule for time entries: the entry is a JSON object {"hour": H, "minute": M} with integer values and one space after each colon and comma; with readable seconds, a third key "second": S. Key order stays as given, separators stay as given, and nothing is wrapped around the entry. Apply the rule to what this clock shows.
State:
{"hour": 9, "minute": 55}
